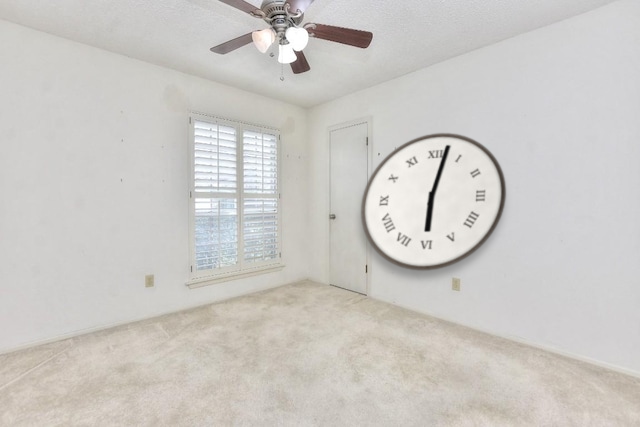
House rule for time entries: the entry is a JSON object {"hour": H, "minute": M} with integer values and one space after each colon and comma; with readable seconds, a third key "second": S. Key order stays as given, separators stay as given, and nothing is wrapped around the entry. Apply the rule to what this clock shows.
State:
{"hour": 6, "minute": 2}
